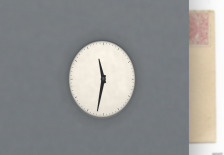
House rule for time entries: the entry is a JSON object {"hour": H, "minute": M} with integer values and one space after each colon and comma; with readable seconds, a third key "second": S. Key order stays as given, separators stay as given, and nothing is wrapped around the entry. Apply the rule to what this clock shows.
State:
{"hour": 11, "minute": 32}
